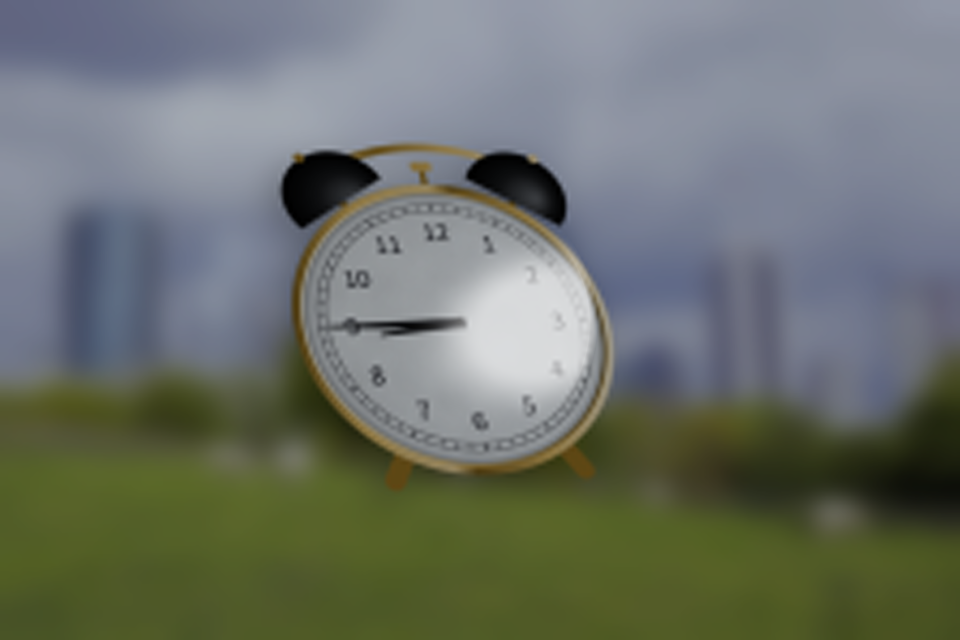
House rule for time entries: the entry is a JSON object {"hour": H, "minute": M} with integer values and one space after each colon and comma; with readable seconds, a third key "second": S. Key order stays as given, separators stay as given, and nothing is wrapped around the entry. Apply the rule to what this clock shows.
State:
{"hour": 8, "minute": 45}
